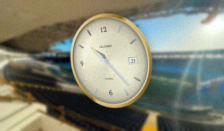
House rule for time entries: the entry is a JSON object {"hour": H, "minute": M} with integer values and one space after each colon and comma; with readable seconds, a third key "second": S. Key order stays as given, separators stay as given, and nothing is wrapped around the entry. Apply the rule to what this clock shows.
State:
{"hour": 10, "minute": 23}
